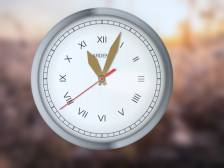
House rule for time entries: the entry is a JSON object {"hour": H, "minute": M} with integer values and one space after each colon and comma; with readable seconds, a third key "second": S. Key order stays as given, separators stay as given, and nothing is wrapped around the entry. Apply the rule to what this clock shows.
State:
{"hour": 11, "minute": 3, "second": 39}
